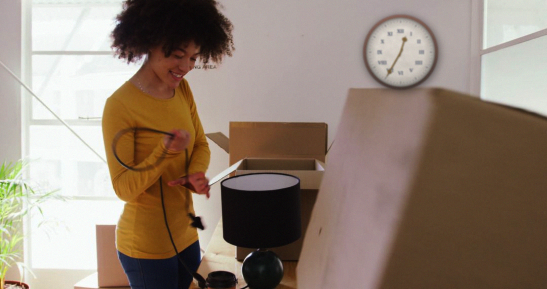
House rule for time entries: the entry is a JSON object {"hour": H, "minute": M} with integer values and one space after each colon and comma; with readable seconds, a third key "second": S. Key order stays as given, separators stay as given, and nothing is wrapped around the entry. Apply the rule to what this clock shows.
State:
{"hour": 12, "minute": 35}
